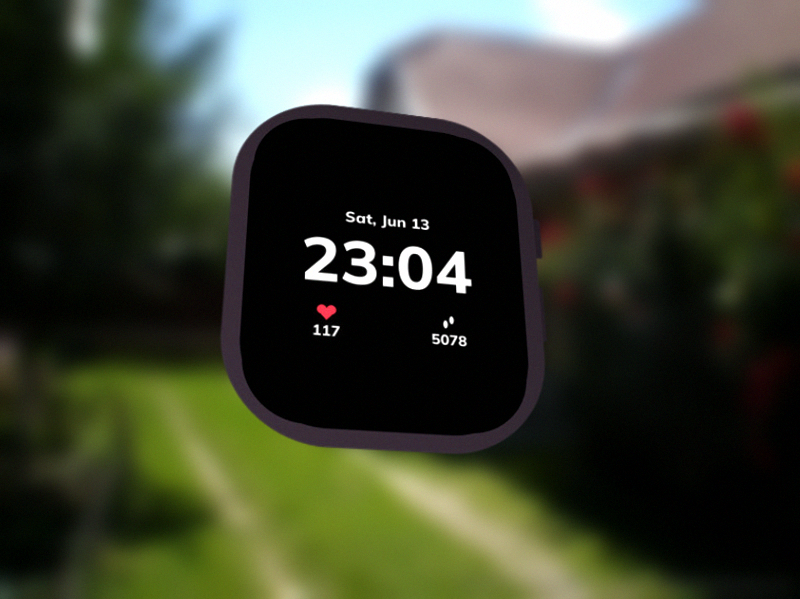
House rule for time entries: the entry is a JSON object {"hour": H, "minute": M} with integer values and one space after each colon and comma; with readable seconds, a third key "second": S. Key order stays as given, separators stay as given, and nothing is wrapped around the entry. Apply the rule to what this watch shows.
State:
{"hour": 23, "minute": 4}
